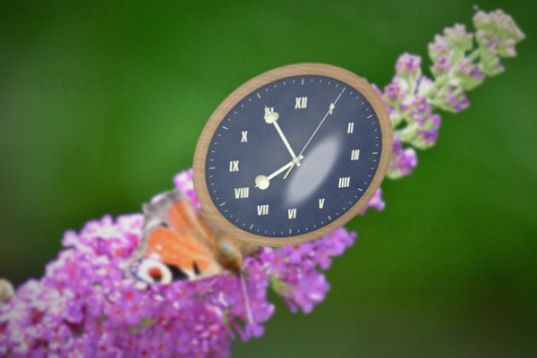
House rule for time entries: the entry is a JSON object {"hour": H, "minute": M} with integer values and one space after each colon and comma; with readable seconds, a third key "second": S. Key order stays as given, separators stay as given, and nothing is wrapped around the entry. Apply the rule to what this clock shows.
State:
{"hour": 7, "minute": 55, "second": 5}
